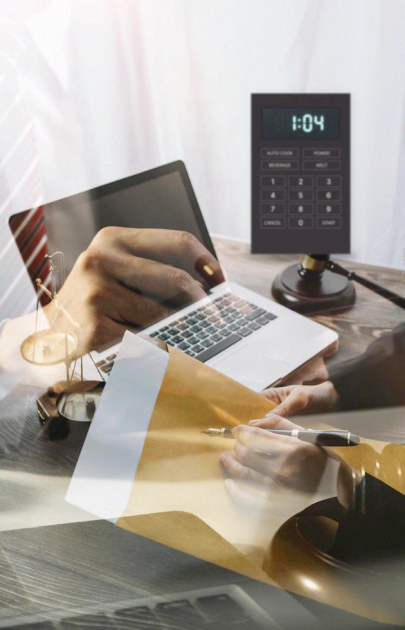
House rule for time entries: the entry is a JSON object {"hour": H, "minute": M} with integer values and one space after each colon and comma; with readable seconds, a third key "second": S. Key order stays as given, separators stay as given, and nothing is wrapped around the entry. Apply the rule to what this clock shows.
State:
{"hour": 1, "minute": 4}
